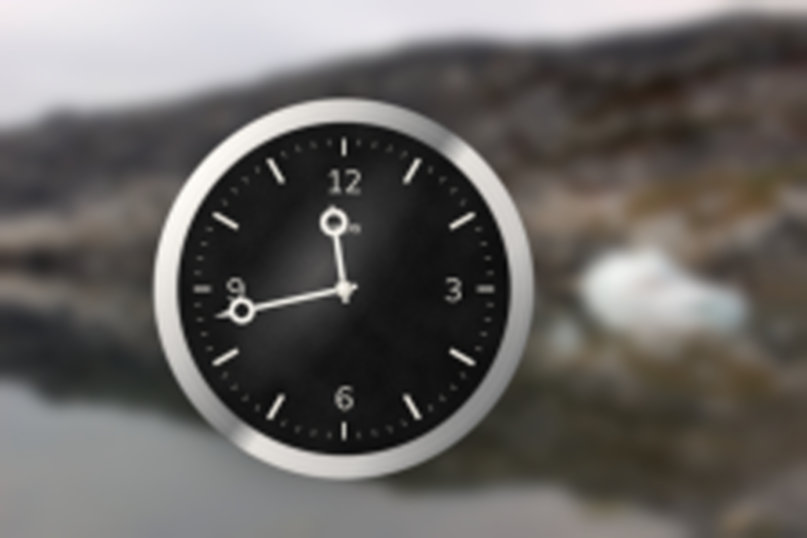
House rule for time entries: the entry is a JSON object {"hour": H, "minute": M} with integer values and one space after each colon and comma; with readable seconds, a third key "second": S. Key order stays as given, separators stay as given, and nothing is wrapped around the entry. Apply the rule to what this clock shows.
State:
{"hour": 11, "minute": 43}
